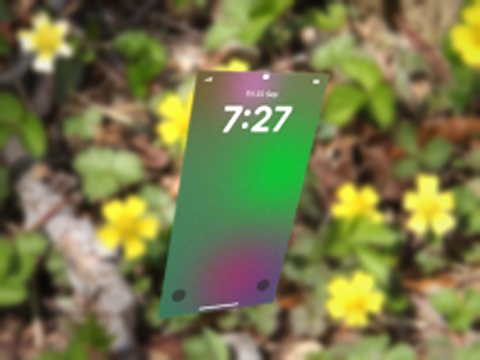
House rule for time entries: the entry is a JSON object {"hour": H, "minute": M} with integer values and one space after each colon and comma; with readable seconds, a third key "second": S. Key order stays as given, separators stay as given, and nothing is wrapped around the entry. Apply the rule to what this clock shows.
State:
{"hour": 7, "minute": 27}
